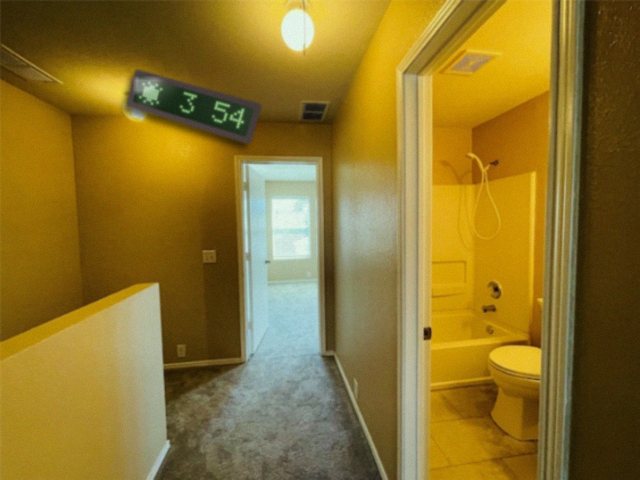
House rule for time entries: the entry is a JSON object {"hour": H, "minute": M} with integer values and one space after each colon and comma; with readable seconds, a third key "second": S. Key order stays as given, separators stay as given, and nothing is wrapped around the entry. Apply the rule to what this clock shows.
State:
{"hour": 3, "minute": 54}
